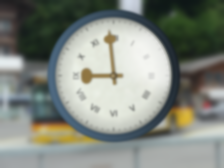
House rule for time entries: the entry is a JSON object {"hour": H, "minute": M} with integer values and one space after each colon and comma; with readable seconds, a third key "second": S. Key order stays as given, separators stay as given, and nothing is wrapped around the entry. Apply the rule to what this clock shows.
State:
{"hour": 8, "minute": 59}
